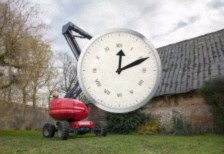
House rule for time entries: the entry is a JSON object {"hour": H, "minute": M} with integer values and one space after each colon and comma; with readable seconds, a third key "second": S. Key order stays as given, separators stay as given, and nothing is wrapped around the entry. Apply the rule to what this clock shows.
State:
{"hour": 12, "minute": 11}
